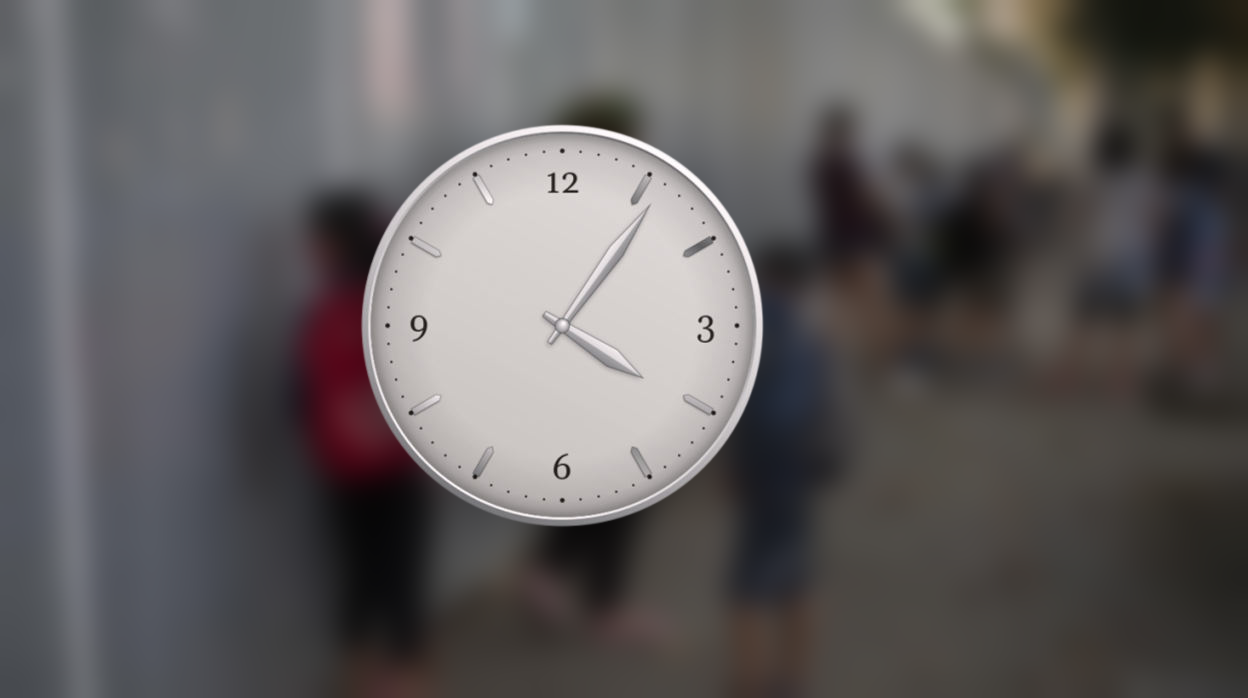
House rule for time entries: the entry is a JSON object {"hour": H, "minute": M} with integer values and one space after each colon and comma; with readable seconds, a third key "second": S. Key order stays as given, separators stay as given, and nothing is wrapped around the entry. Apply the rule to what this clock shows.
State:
{"hour": 4, "minute": 6}
